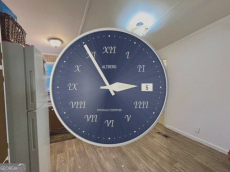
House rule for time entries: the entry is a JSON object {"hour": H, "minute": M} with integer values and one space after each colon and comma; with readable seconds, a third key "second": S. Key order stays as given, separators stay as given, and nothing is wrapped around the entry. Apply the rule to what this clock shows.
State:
{"hour": 2, "minute": 55}
